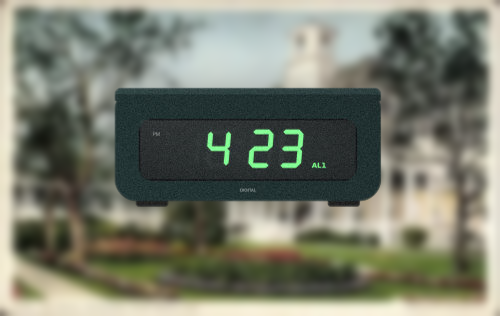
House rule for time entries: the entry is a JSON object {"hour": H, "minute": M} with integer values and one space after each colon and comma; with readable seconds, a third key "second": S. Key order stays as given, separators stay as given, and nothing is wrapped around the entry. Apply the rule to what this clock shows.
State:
{"hour": 4, "minute": 23}
